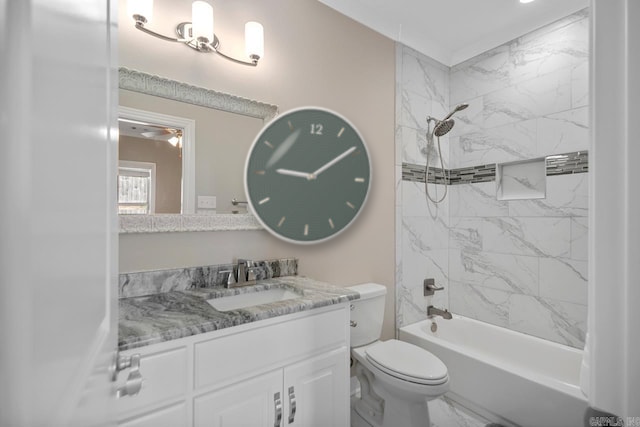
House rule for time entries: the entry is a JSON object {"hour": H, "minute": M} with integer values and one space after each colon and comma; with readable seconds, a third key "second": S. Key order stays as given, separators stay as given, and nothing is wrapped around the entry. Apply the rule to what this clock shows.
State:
{"hour": 9, "minute": 9}
